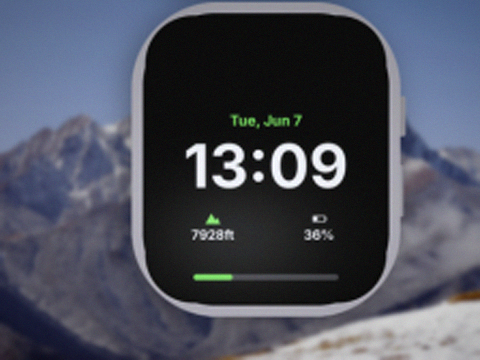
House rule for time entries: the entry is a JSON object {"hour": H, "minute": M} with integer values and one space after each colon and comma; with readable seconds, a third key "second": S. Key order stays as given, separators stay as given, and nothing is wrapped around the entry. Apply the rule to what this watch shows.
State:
{"hour": 13, "minute": 9}
